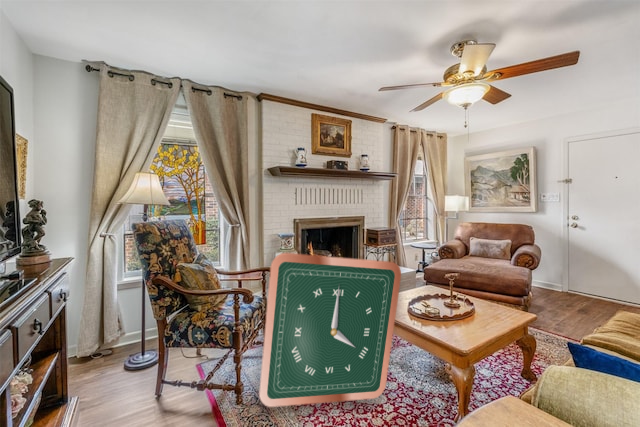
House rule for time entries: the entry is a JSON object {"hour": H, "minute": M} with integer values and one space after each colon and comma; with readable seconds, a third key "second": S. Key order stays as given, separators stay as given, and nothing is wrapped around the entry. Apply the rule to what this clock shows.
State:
{"hour": 4, "minute": 0}
